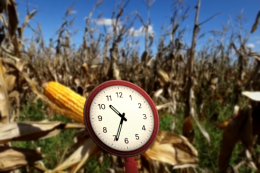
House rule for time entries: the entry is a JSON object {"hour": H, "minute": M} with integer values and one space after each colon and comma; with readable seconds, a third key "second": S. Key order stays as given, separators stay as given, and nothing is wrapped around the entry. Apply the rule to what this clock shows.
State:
{"hour": 10, "minute": 34}
